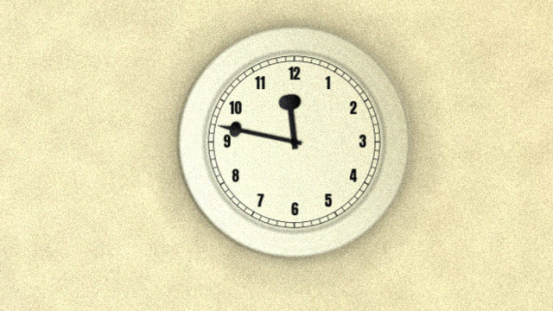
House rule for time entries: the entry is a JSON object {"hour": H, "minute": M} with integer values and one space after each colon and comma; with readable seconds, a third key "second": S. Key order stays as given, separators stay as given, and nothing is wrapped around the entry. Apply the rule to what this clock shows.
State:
{"hour": 11, "minute": 47}
